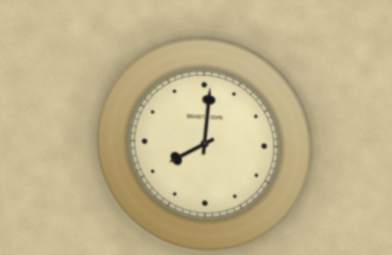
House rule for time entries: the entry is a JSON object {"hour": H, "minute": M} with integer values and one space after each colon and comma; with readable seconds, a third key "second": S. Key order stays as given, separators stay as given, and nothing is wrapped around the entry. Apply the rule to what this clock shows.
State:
{"hour": 8, "minute": 1}
